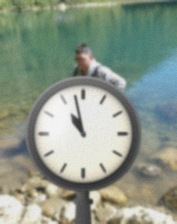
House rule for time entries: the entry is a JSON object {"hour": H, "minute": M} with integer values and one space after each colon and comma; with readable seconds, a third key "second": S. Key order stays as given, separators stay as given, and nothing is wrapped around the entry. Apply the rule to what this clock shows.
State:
{"hour": 10, "minute": 58}
